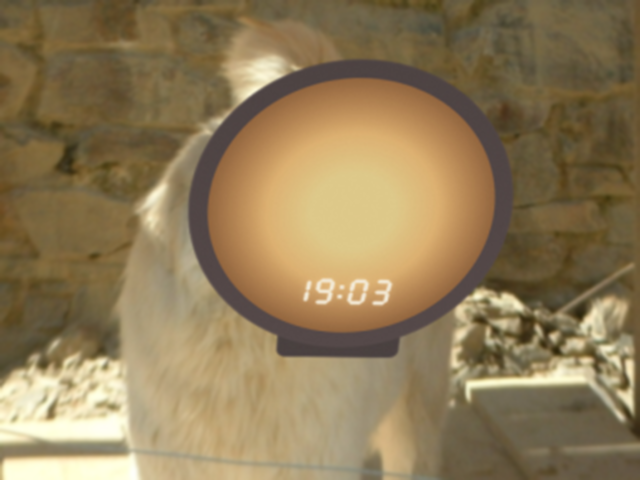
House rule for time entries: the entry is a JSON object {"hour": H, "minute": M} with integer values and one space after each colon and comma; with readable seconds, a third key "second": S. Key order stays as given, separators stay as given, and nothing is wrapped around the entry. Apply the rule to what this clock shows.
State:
{"hour": 19, "minute": 3}
